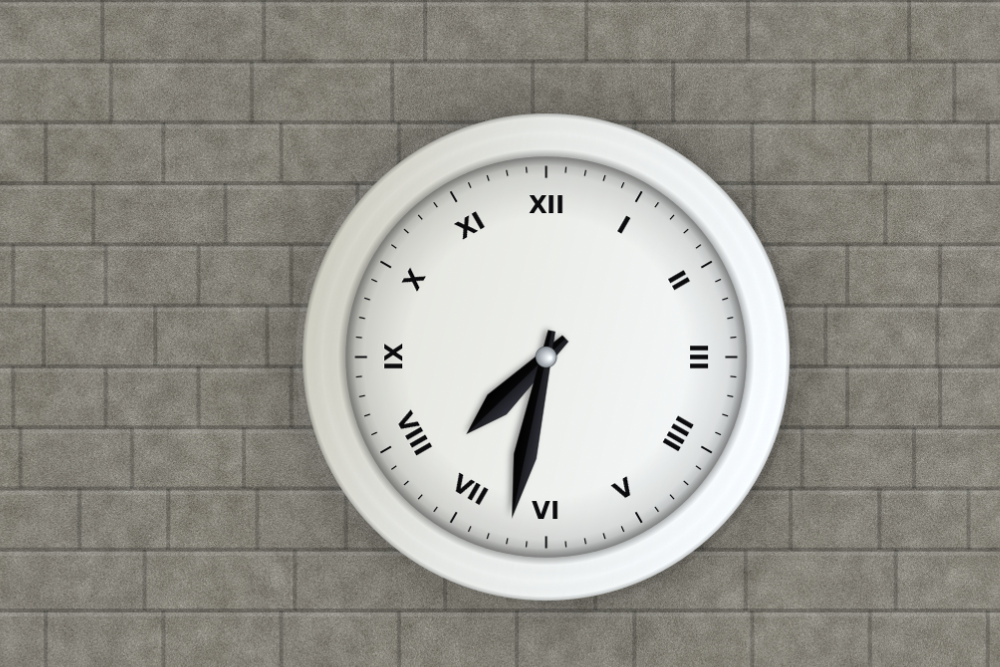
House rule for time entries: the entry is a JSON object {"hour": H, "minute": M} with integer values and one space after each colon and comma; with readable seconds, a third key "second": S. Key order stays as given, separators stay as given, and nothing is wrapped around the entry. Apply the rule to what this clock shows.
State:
{"hour": 7, "minute": 32}
